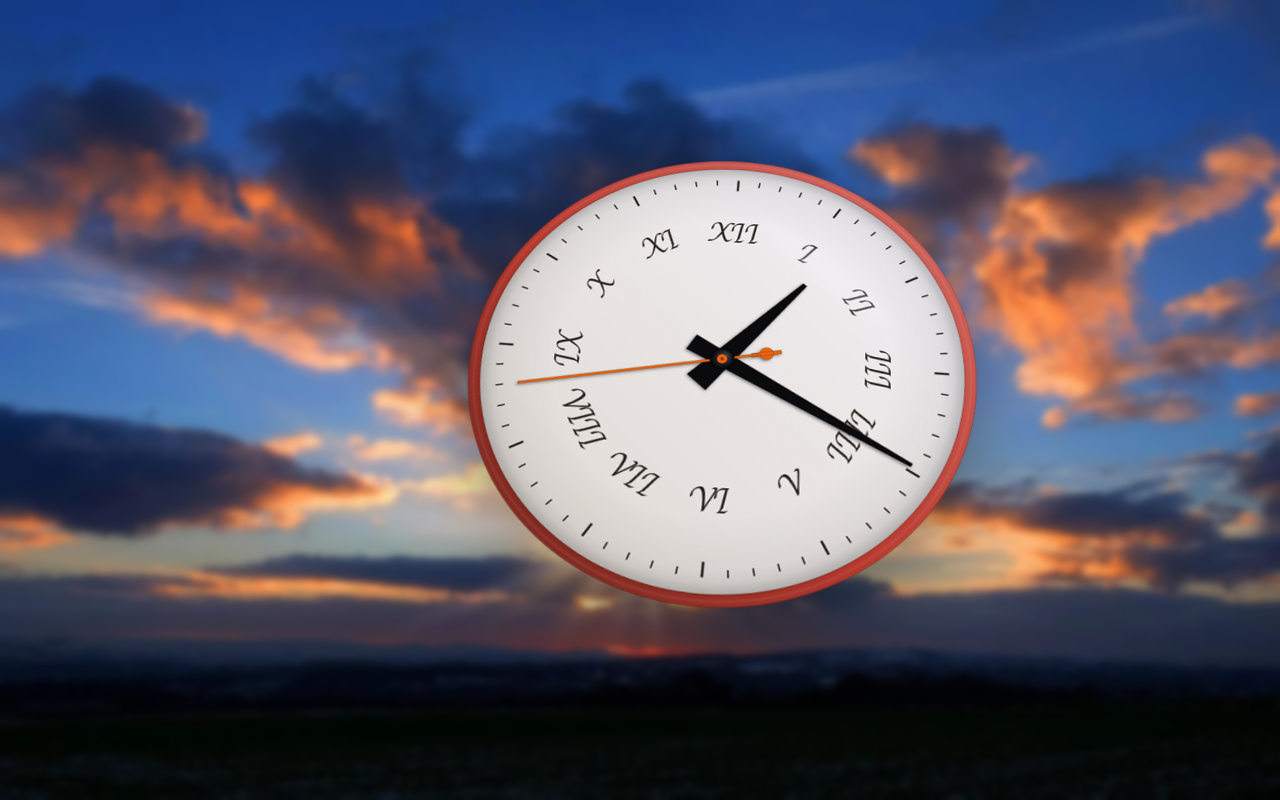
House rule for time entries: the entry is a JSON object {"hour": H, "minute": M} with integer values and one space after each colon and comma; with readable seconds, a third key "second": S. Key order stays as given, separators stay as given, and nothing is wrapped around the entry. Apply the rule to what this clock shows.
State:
{"hour": 1, "minute": 19, "second": 43}
